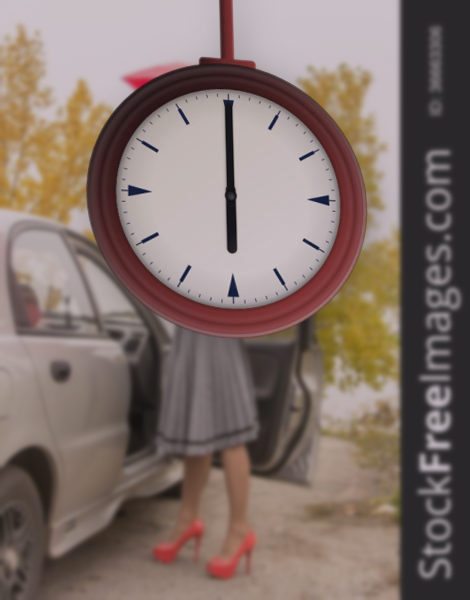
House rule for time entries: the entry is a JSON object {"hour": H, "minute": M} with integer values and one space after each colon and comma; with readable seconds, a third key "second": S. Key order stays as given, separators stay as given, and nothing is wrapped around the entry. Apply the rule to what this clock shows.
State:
{"hour": 6, "minute": 0}
